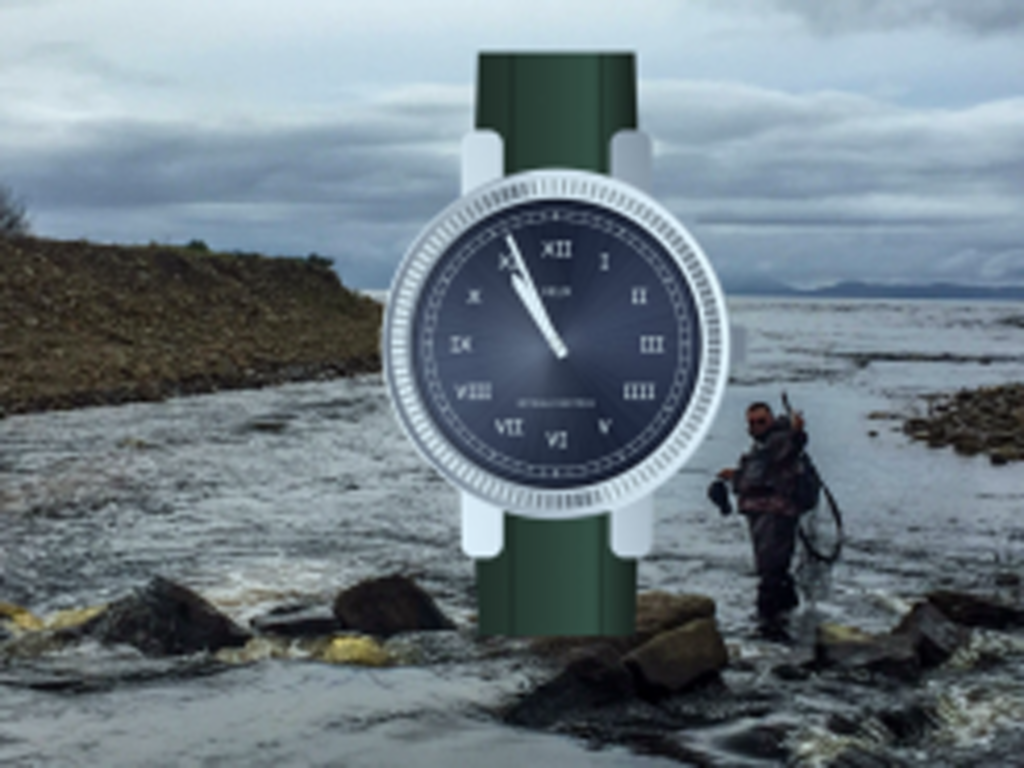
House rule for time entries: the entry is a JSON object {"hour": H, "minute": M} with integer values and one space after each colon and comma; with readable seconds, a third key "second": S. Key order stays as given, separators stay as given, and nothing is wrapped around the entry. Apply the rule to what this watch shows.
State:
{"hour": 10, "minute": 56}
